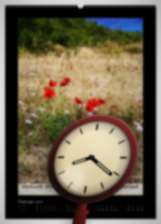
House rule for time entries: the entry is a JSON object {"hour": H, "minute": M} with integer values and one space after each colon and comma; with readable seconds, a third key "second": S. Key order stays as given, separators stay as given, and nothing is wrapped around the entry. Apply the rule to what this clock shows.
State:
{"hour": 8, "minute": 21}
